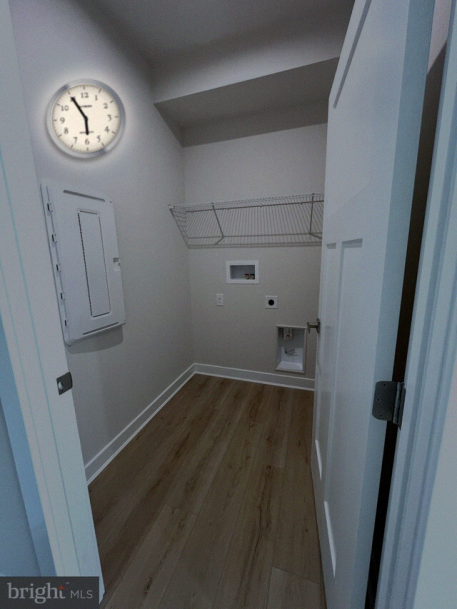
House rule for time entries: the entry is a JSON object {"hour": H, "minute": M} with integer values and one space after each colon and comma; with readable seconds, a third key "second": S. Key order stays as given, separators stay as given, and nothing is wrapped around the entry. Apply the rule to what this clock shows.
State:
{"hour": 5, "minute": 55}
